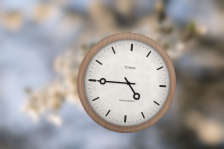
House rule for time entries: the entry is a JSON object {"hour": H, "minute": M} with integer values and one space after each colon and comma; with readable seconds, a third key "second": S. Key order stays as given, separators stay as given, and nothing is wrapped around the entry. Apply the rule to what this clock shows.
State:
{"hour": 4, "minute": 45}
